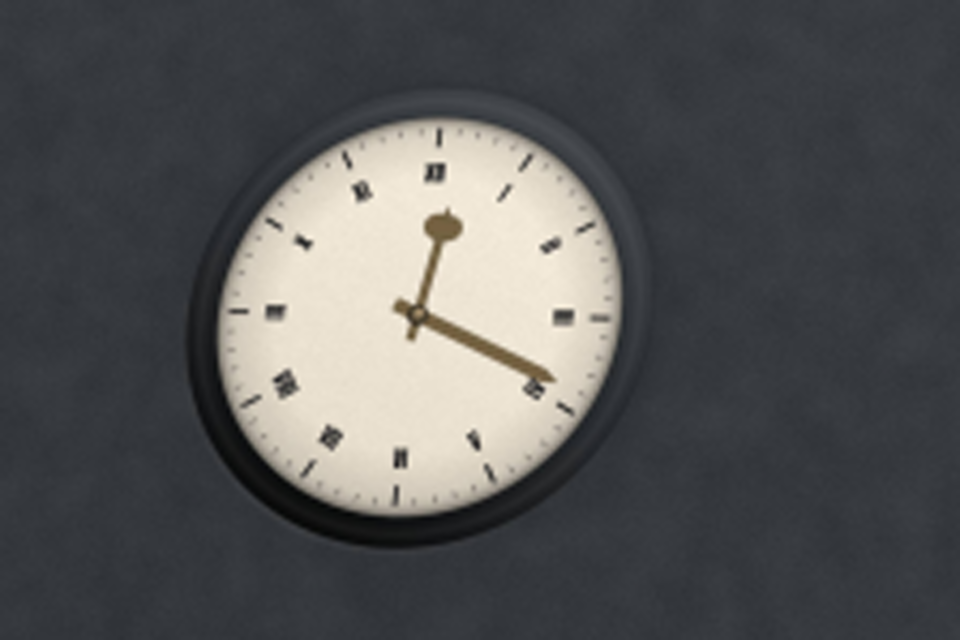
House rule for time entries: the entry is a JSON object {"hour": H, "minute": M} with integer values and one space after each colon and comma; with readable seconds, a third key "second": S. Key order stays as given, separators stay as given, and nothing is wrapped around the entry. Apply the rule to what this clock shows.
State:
{"hour": 12, "minute": 19}
